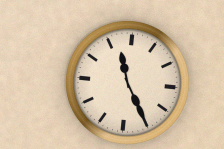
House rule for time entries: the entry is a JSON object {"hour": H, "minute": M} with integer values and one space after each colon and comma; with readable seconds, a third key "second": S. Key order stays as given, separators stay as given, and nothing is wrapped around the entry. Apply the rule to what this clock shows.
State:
{"hour": 11, "minute": 25}
